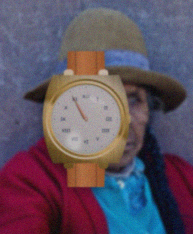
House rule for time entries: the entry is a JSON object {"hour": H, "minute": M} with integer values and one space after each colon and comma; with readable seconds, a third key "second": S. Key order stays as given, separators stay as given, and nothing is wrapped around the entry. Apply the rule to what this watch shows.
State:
{"hour": 10, "minute": 55}
